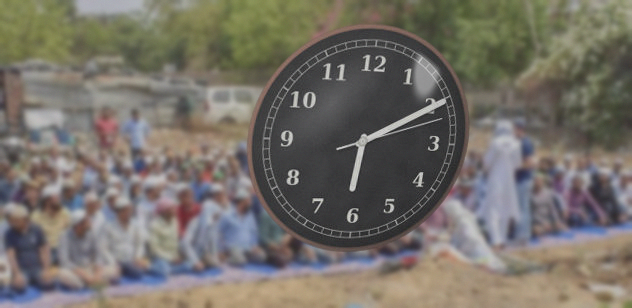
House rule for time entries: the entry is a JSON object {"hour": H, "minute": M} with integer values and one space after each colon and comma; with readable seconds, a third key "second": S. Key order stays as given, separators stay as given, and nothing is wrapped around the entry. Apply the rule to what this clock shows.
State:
{"hour": 6, "minute": 10, "second": 12}
